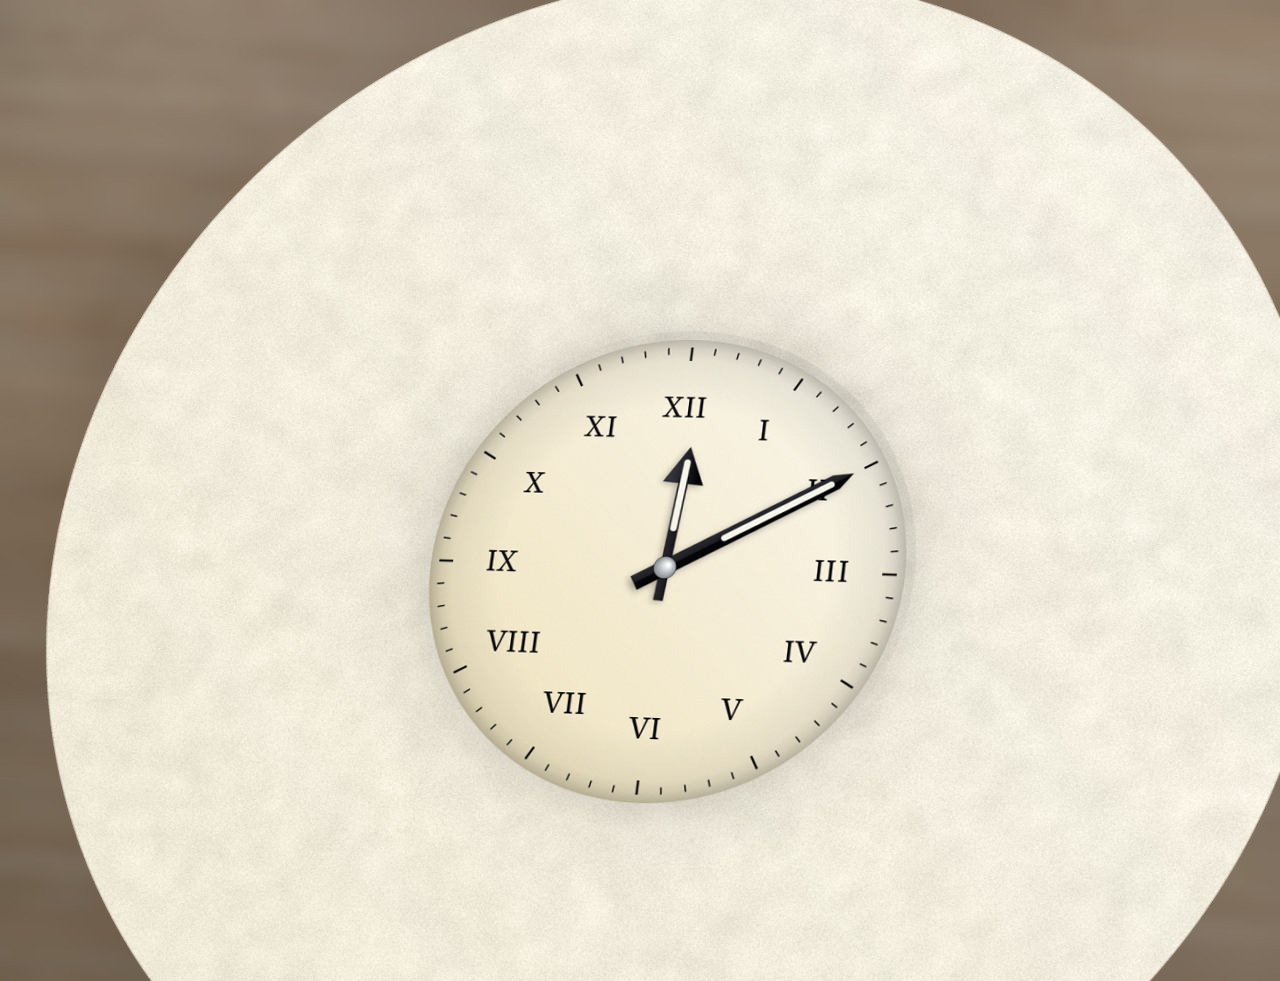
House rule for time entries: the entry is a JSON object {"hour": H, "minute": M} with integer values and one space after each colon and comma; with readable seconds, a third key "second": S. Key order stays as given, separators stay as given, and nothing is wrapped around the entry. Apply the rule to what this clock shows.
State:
{"hour": 12, "minute": 10}
